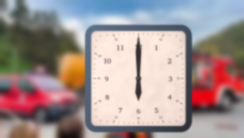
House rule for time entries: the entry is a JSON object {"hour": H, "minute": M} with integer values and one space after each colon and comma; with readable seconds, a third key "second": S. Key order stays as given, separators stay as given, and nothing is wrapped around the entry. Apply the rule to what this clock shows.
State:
{"hour": 6, "minute": 0}
